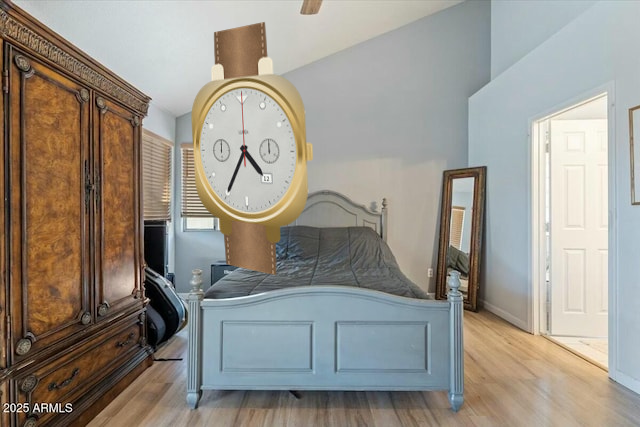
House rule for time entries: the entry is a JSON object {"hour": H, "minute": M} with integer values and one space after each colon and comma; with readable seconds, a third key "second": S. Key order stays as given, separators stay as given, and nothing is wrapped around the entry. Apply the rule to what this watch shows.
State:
{"hour": 4, "minute": 35}
